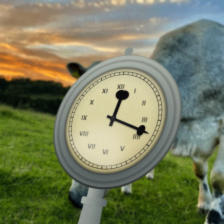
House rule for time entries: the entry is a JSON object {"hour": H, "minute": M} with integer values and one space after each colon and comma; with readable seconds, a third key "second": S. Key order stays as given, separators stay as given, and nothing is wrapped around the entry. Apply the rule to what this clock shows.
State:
{"hour": 12, "minute": 18}
